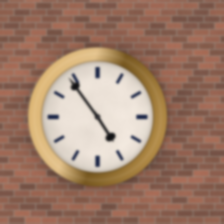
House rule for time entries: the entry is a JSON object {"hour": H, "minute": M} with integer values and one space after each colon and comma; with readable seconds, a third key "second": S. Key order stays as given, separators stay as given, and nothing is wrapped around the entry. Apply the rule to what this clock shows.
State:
{"hour": 4, "minute": 54}
